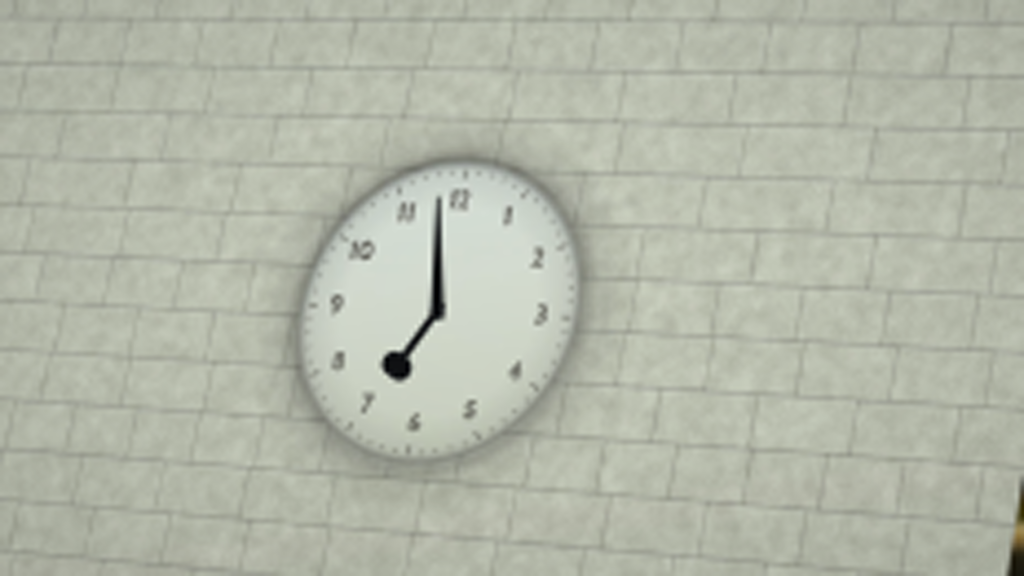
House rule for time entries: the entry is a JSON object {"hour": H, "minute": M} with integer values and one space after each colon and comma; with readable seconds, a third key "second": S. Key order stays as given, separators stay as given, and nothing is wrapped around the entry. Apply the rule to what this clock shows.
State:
{"hour": 6, "minute": 58}
